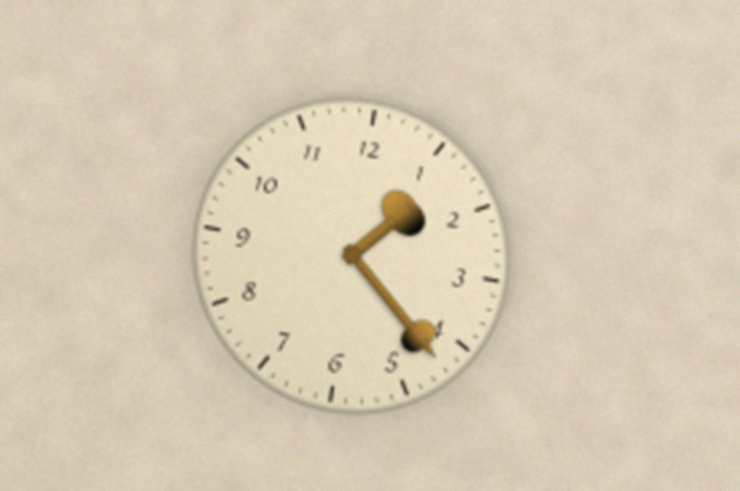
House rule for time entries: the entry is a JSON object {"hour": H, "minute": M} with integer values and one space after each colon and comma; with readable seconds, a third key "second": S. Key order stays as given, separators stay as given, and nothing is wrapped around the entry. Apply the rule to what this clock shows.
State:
{"hour": 1, "minute": 22}
